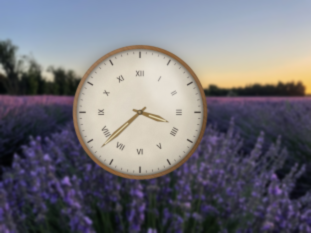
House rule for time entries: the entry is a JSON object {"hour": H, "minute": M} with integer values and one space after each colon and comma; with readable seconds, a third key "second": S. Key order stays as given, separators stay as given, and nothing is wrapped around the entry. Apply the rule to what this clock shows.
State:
{"hour": 3, "minute": 38}
